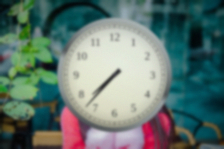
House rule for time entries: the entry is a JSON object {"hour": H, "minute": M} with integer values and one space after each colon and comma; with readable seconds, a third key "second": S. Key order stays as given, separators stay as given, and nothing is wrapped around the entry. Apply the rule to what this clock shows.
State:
{"hour": 7, "minute": 37}
